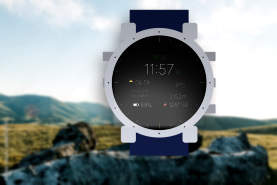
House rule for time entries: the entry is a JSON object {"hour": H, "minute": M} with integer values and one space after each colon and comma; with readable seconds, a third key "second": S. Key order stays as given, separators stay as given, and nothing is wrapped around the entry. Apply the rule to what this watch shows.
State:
{"hour": 11, "minute": 57}
